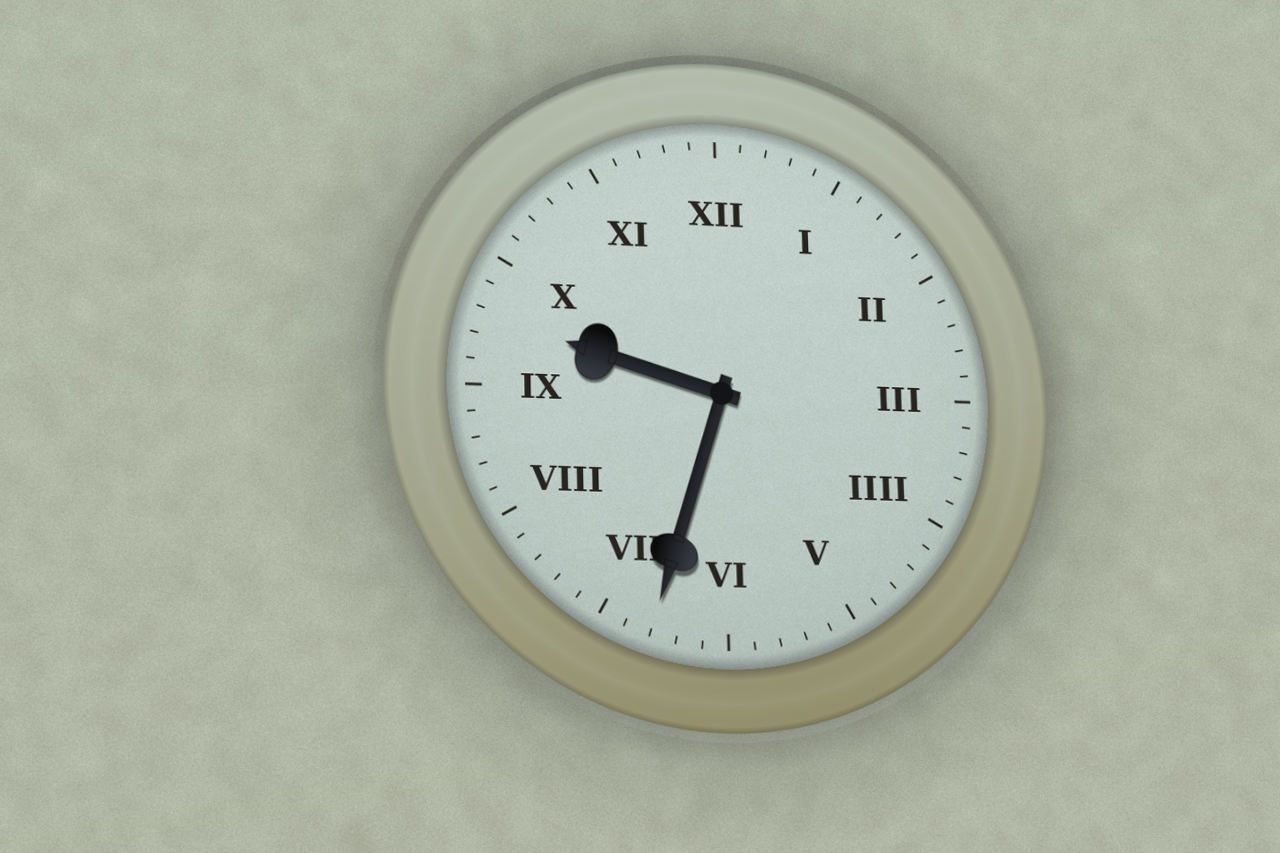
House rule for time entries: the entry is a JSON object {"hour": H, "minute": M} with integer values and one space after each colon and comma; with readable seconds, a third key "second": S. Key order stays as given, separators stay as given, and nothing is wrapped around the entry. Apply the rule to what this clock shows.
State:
{"hour": 9, "minute": 33}
